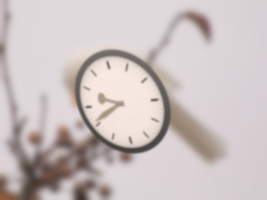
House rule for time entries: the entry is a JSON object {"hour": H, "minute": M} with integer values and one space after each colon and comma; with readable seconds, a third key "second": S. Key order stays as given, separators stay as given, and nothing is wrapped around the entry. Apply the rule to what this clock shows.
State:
{"hour": 9, "minute": 41}
